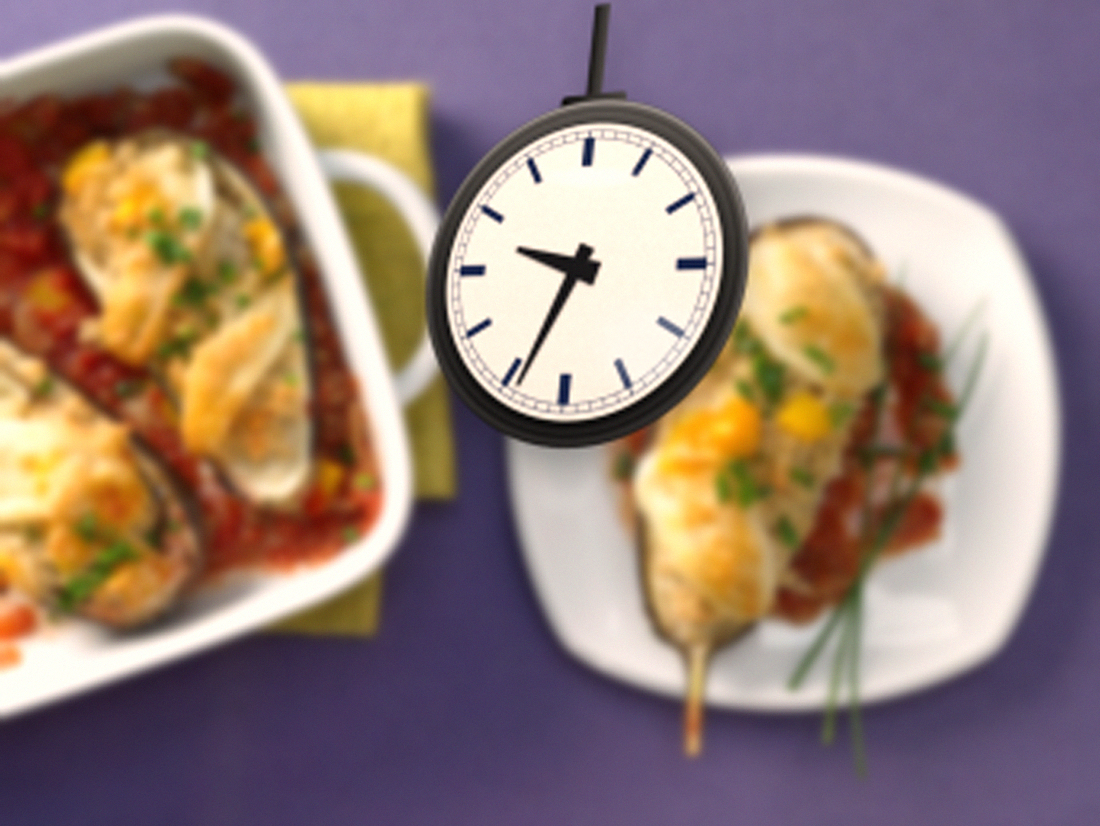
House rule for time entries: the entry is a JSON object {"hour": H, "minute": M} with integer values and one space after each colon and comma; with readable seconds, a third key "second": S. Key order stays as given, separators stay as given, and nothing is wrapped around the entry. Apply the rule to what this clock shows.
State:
{"hour": 9, "minute": 34}
